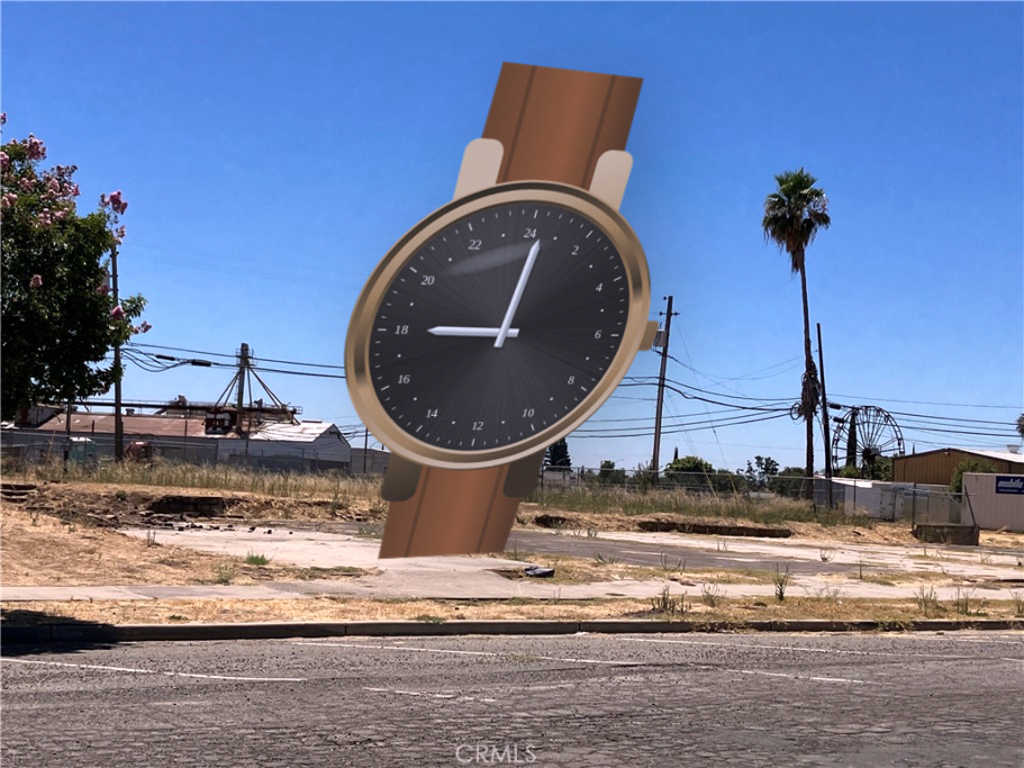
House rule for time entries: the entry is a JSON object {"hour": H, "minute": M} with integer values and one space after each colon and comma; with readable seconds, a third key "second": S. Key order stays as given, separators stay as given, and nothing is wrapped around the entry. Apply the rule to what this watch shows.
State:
{"hour": 18, "minute": 1}
